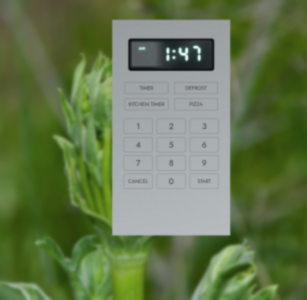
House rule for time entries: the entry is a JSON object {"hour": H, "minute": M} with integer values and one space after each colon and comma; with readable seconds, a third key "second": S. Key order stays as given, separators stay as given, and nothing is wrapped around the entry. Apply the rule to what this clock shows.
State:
{"hour": 1, "minute": 47}
